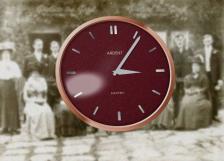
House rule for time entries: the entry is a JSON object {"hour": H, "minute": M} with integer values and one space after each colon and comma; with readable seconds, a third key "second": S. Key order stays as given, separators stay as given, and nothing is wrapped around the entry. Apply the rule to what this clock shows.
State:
{"hour": 3, "minute": 6}
